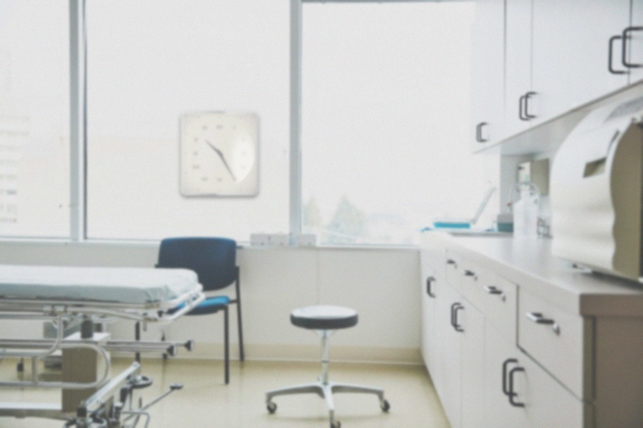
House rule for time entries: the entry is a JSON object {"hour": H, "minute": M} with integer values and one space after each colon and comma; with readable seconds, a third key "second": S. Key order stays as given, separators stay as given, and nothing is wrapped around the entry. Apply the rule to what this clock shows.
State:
{"hour": 10, "minute": 25}
